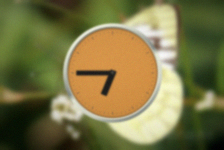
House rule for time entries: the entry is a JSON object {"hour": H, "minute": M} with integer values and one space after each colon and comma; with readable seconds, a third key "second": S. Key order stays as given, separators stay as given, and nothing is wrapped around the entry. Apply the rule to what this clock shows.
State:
{"hour": 6, "minute": 45}
